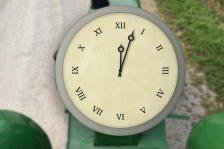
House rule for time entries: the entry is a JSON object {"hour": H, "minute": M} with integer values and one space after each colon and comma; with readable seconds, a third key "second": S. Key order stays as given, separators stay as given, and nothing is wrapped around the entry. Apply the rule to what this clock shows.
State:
{"hour": 12, "minute": 3}
